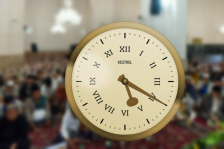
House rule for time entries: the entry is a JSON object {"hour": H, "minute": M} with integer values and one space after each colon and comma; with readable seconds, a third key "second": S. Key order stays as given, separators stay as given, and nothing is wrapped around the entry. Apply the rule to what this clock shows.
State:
{"hour": 5, "minute": 20}
